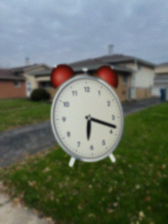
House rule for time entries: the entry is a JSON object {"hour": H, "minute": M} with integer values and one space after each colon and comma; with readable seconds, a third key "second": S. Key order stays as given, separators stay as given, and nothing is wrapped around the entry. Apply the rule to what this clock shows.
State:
{"hour": 6, "minute": 18}
